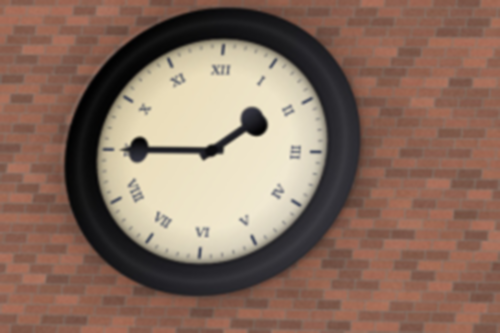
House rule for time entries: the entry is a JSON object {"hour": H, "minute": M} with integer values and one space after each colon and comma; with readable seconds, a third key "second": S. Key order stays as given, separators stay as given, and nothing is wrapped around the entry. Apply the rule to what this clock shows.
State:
{"hour": 1, "minute": 45}
